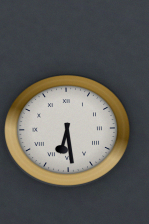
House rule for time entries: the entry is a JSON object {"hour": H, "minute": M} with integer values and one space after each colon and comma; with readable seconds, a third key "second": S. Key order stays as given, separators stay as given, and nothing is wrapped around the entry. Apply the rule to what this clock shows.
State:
{"hour": 6, "minute": 29}
